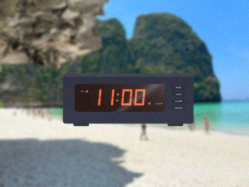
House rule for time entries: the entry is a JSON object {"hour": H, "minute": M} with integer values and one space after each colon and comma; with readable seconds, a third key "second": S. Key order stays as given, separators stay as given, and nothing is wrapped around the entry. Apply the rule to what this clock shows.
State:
{"hour": 11, "minute": 0}
